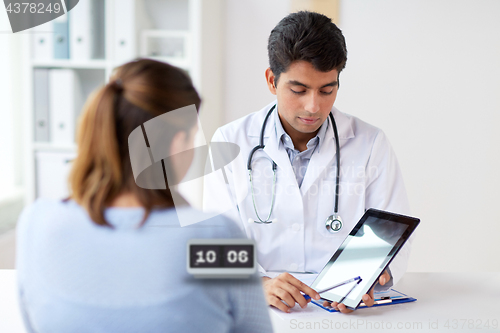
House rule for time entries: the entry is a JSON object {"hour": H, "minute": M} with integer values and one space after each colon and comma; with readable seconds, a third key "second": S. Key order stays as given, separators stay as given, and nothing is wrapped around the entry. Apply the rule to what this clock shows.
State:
{"hour": 10, "minute": 6}
